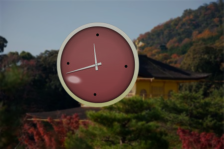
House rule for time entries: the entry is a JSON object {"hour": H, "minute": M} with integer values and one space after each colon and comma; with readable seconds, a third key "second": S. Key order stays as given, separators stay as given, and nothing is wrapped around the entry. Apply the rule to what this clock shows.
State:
{"hour": 11, "minute": 42}
